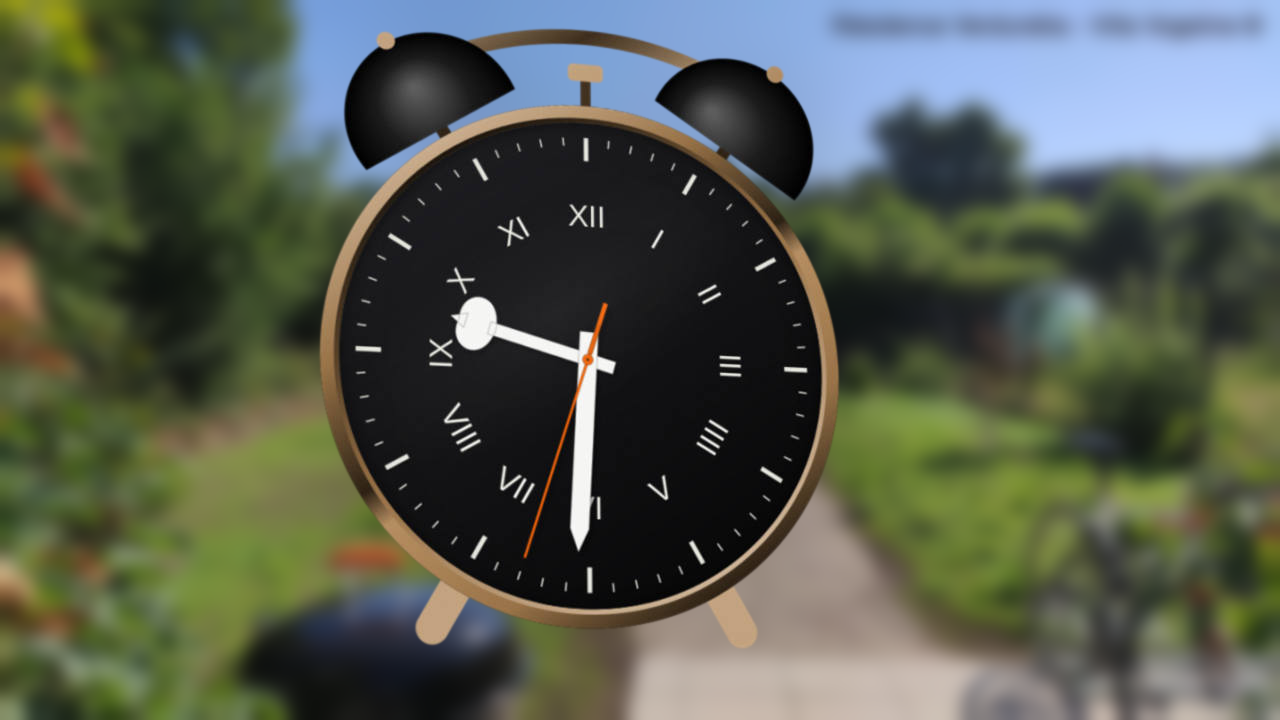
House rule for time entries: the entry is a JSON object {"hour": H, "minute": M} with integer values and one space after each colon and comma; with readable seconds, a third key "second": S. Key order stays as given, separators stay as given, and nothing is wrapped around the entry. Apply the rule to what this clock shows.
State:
{"hour": 9, "minute": 30, "second": 33}
